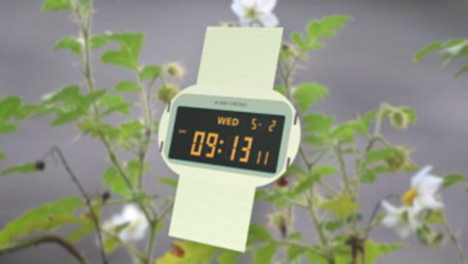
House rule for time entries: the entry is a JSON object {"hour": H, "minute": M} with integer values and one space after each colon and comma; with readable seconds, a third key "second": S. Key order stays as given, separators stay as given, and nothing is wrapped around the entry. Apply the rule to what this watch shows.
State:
{"hour": 9, "minute": 13, "second": 11}
